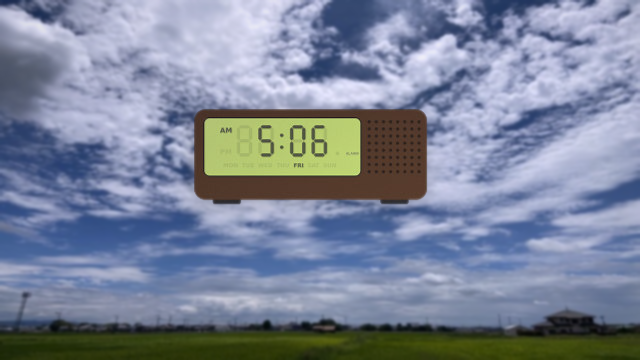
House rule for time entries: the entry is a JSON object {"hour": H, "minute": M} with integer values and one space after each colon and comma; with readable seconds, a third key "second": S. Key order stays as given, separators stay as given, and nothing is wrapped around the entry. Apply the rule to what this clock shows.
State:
{"hour": 5, "minute": 6}
